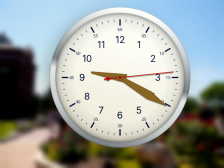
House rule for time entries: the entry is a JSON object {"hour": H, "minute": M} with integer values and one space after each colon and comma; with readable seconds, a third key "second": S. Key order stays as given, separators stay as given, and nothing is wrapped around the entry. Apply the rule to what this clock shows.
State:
{"hour": 9, "minute": 20, "second": 14}
